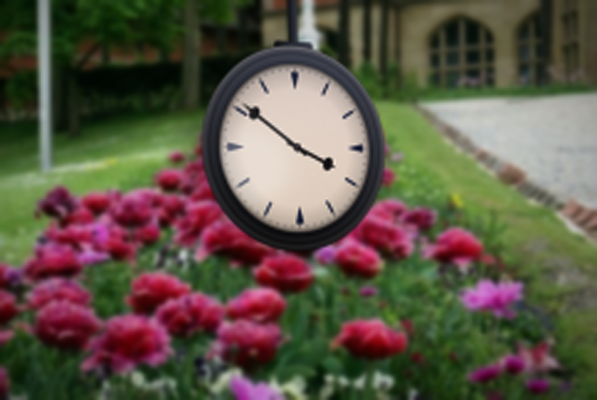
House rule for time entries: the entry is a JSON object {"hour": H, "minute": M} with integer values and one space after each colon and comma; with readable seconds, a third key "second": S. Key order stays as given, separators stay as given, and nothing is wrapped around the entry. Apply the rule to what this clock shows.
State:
{"hour": 3, "minute": 51}
